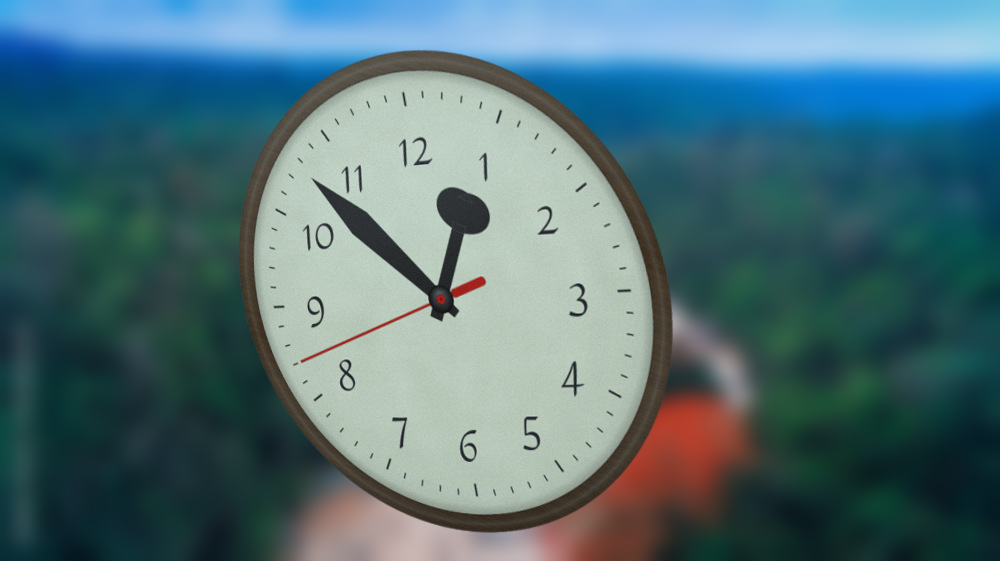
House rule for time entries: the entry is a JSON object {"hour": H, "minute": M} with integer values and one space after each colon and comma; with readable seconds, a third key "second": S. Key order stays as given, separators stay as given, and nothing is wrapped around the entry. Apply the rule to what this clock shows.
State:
{"hour": 12, "minute": 52, "second": 42}
